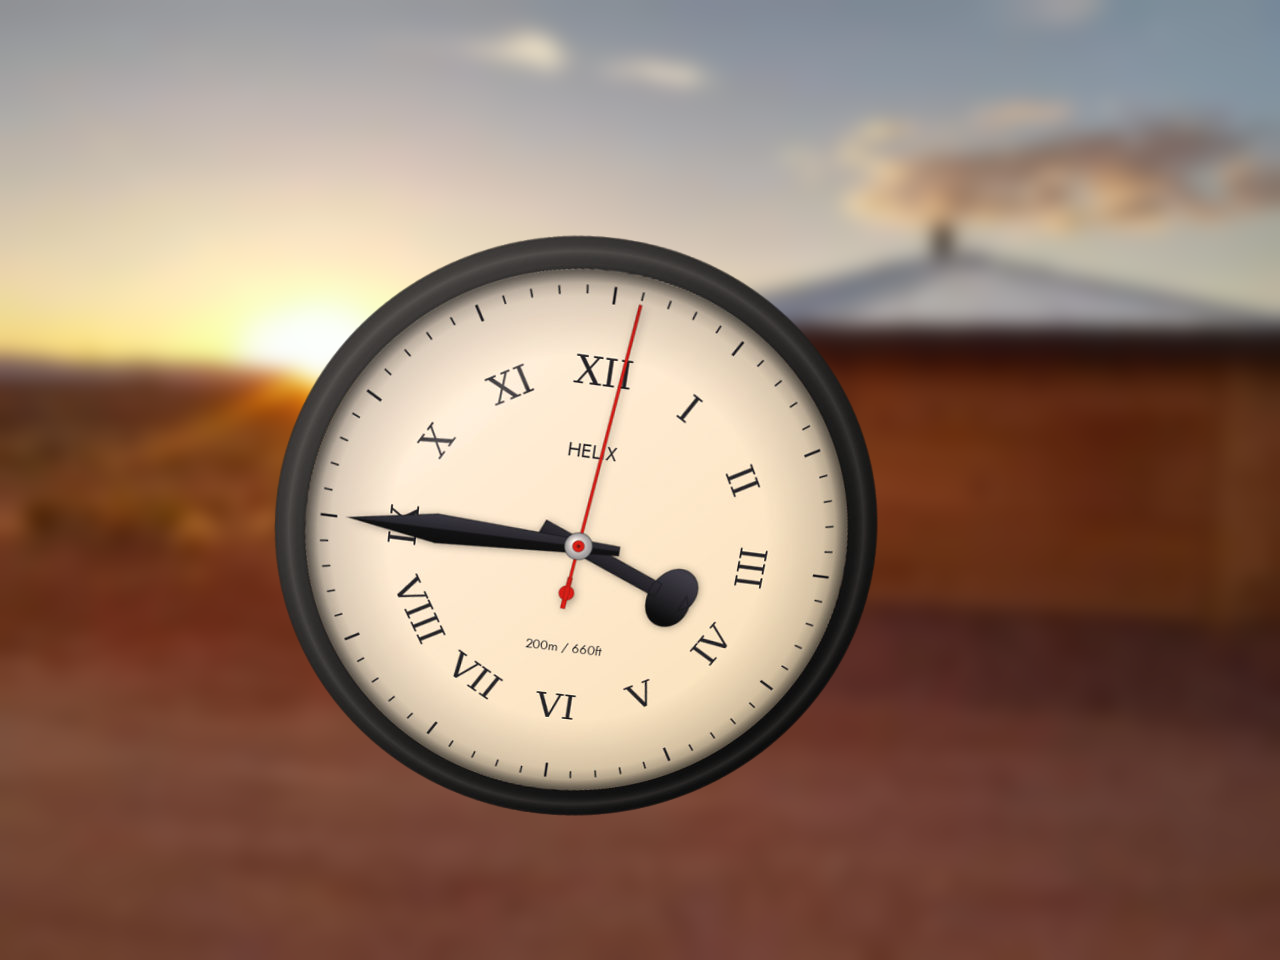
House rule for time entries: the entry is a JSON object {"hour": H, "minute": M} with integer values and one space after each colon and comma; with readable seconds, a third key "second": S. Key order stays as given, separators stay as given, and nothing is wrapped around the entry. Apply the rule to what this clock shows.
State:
{"hour": 3, "minute": 45, "second": 1}
